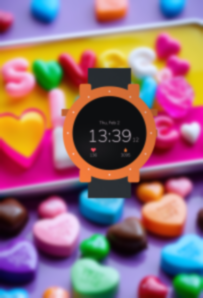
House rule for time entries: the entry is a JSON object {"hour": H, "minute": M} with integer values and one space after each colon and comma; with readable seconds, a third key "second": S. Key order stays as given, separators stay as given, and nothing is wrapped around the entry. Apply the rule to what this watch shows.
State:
{"hour": 13, "minute": 39}
